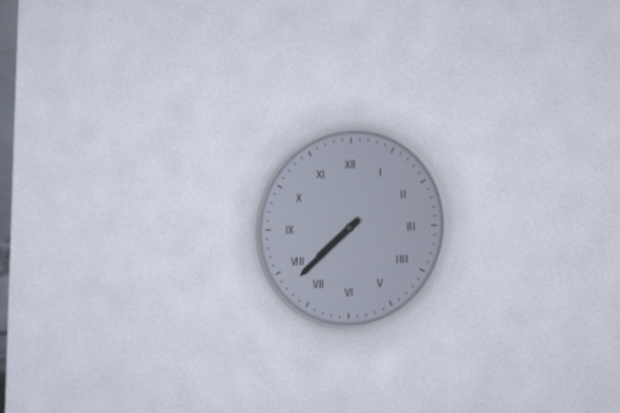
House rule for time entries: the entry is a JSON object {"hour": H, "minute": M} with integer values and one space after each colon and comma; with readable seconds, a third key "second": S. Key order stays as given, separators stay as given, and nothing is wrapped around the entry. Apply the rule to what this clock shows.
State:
{"hour": 7, "minute": 38}
